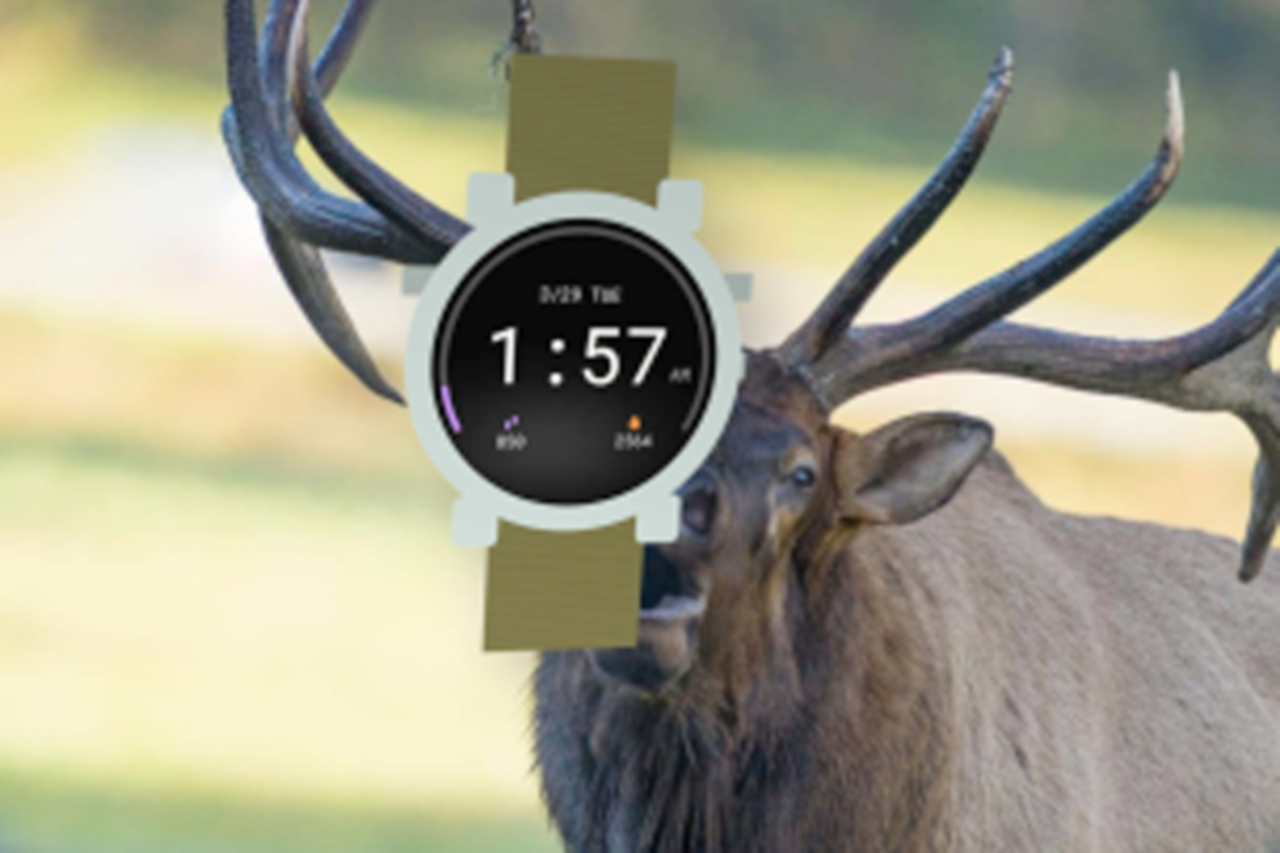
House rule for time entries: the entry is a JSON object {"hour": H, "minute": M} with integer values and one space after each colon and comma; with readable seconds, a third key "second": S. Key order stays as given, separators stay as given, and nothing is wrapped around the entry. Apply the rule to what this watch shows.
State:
{"hour": 1, "minute": 57}
